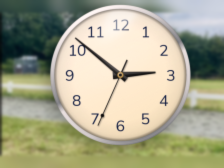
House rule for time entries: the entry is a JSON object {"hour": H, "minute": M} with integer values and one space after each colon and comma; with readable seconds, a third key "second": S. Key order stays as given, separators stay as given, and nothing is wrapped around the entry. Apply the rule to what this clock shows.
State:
{"hour": 2, "minute": 51, "second": 34}
